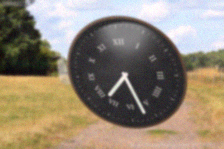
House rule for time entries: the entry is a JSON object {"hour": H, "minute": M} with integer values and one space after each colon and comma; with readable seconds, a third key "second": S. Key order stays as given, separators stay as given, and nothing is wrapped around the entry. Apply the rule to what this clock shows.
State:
{"hour": 7, "minute": 27}
